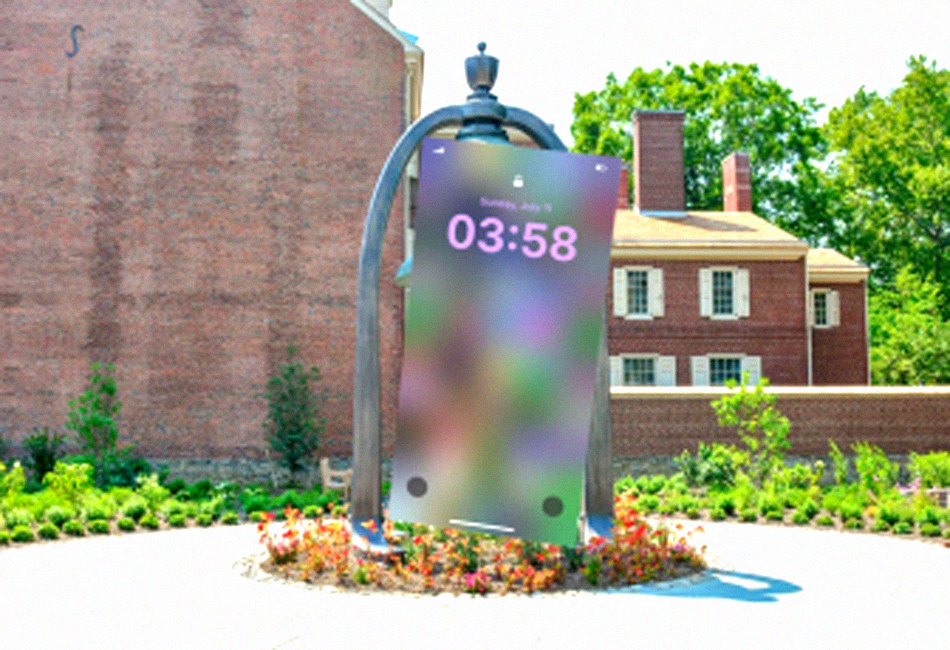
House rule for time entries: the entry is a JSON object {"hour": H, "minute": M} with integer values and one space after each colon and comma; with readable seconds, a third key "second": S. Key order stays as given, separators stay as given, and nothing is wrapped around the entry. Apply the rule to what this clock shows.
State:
{"hour": 3, "minute": 58}
